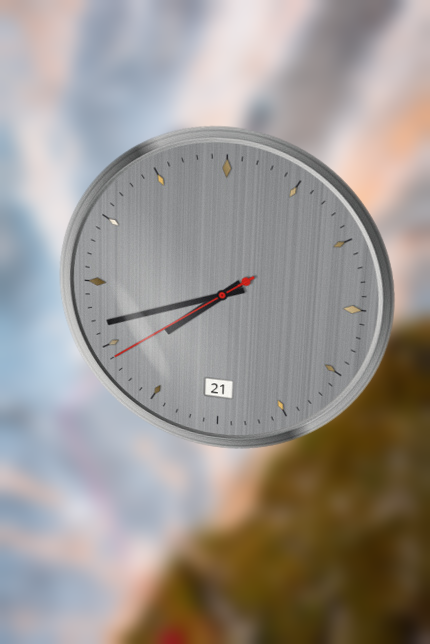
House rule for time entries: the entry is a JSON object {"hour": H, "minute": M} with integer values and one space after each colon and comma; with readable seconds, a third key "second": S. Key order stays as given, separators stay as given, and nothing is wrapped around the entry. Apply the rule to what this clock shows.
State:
{"hour": 7, "minute": 41, "second": 39}
